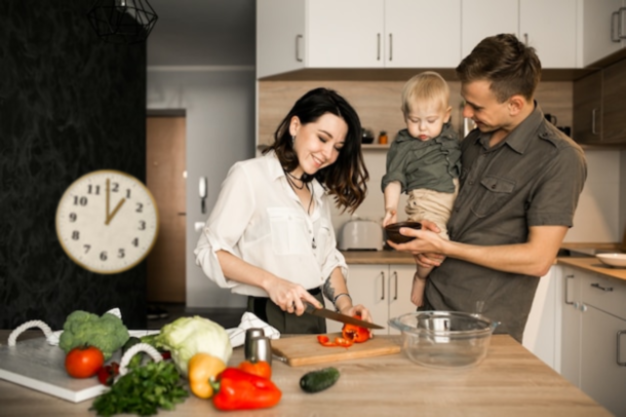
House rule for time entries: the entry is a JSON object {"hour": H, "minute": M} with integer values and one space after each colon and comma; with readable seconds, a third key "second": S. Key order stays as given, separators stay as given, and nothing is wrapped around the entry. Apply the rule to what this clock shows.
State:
{"hour": 12, "minute": 59}
